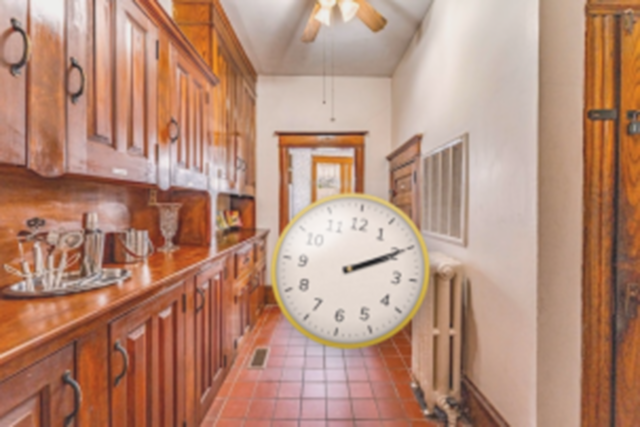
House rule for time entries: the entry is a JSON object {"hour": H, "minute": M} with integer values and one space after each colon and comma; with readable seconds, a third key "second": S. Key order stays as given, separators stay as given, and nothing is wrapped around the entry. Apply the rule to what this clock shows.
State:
{"hour": 2, "minute": 10}
